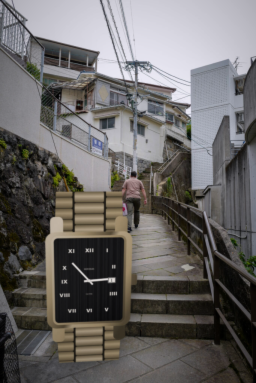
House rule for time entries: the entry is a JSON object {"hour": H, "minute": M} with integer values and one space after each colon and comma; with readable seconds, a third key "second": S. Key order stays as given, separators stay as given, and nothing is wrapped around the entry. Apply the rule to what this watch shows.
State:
{"hour": 2, "minute": 53}
